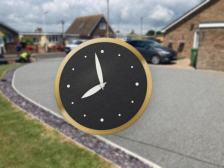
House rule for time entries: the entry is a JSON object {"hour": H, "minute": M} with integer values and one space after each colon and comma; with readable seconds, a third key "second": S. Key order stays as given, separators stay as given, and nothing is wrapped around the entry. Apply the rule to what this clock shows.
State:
{"hour": 7, "minute": 58}
